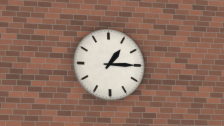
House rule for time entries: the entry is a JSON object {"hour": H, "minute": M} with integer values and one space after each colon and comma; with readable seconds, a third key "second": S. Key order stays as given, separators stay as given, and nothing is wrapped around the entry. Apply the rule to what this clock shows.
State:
{"hour": 1, "minute": 15}
